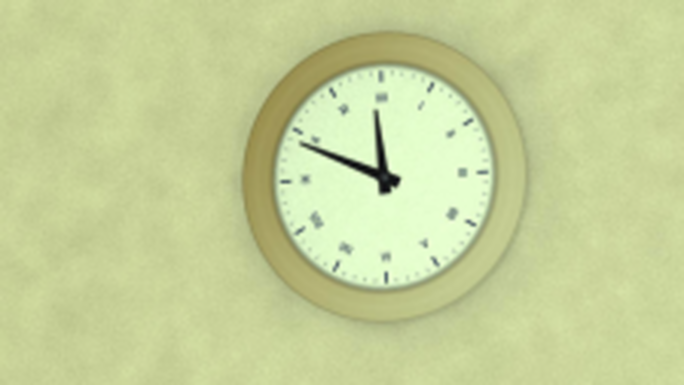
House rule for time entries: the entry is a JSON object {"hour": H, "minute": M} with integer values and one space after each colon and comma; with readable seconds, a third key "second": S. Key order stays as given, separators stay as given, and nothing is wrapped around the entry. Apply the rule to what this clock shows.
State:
{"hour": 11, "minute": 49}
